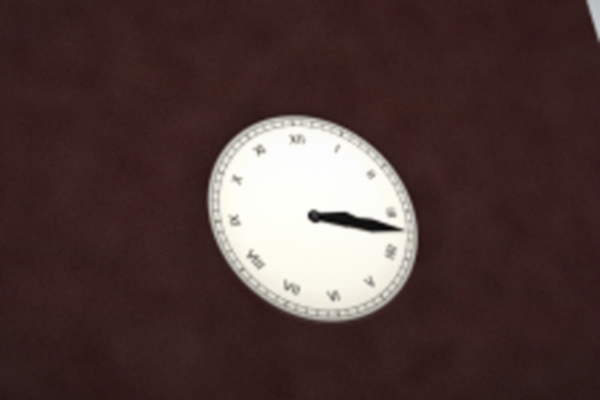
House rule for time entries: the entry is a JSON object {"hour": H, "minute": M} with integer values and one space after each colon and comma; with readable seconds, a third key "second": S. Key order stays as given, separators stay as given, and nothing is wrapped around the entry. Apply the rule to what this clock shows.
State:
{"hour": 3, "minute": 17}
